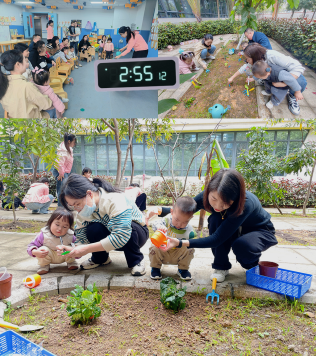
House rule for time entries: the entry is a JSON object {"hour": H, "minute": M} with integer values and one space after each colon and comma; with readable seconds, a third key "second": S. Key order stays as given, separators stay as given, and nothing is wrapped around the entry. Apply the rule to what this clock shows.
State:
{"hour": 2, "minute": 55, "second": 12}
